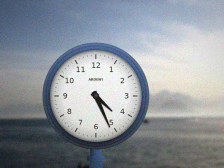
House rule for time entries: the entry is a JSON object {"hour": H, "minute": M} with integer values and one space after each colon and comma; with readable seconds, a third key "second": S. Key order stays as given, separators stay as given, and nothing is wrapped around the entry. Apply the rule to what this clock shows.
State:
{"hour": 4, "minute": 26}
